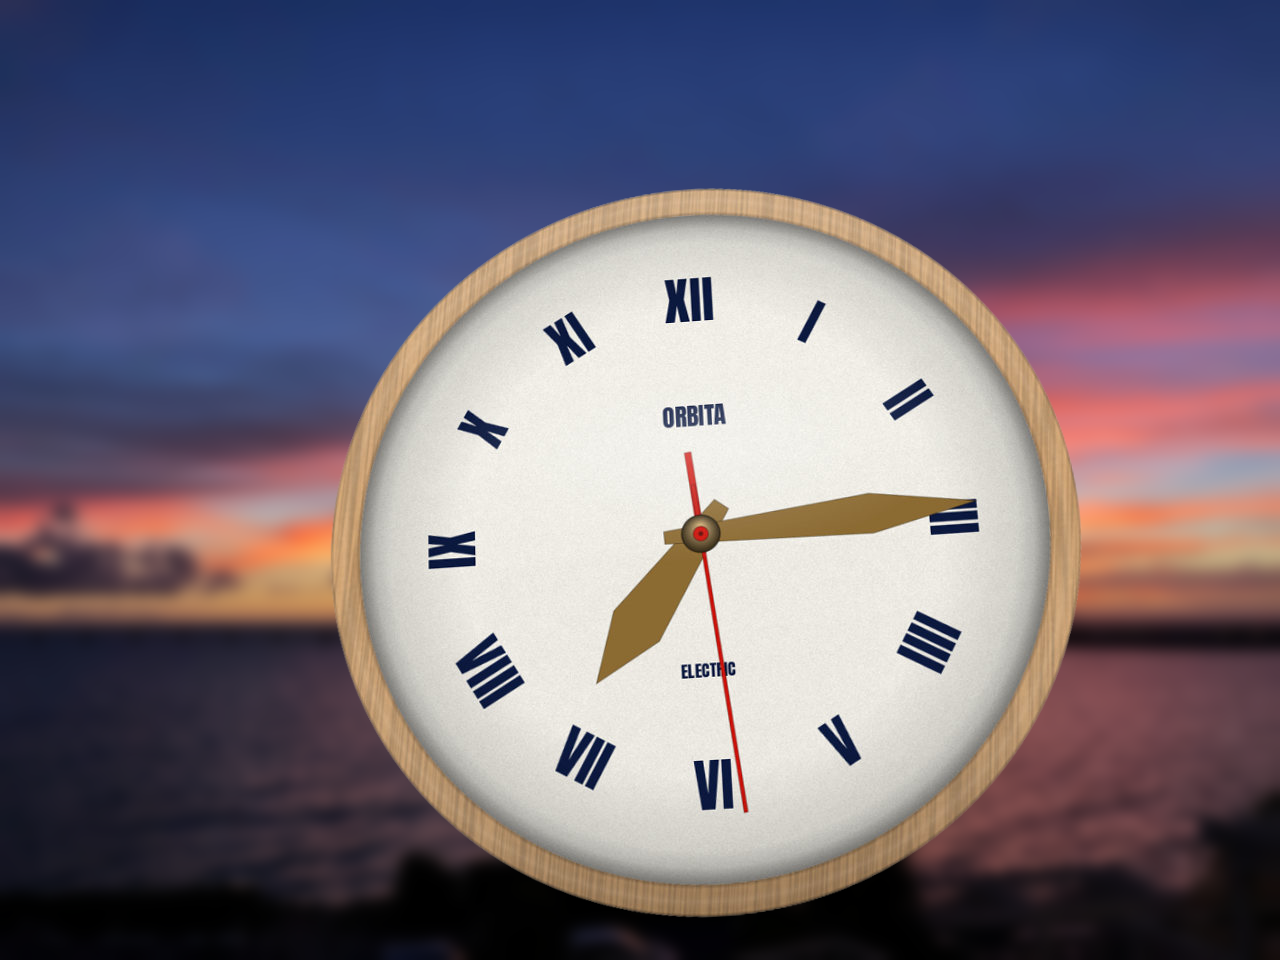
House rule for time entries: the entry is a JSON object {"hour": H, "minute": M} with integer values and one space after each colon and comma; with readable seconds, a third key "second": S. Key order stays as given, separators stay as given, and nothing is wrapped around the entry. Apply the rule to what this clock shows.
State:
{"hour": 7, "minute": 14, "second": 29}
